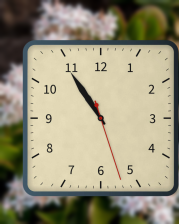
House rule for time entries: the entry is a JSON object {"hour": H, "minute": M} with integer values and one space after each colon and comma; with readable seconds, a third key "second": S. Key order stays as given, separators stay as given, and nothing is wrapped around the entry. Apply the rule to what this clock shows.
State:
{"hour": 10, "minute": 54, "second": 27}
